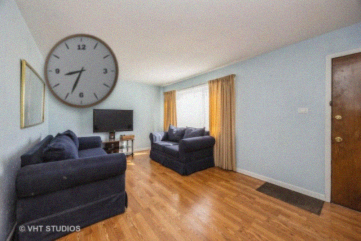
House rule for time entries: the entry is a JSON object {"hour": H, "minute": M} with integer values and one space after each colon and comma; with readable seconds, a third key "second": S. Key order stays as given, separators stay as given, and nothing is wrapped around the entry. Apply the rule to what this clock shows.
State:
{"hour": 8, "minute": 34}
